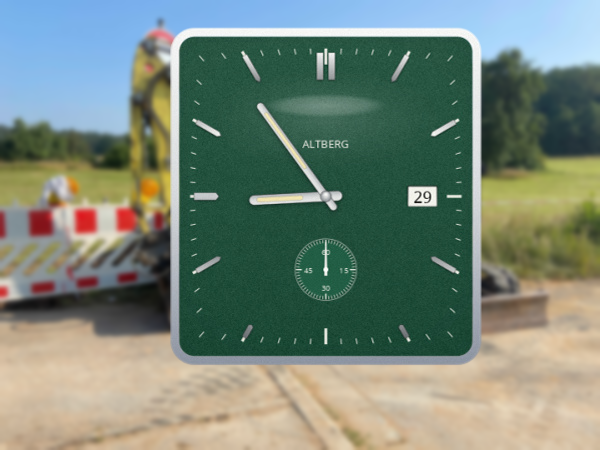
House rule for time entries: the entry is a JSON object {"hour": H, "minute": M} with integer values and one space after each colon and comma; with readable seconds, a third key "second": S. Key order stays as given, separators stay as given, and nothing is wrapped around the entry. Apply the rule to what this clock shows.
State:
{"hour": 8, "minute": 54}
